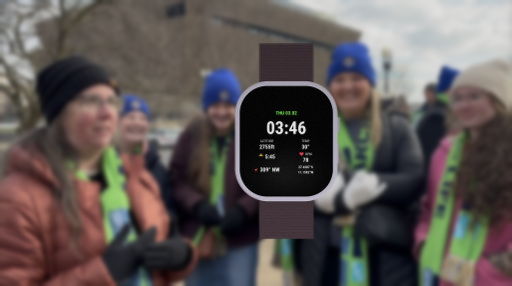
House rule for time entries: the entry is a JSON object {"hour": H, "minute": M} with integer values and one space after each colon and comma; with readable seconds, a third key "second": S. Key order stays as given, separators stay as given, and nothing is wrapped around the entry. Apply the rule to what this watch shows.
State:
{"hour": 3, "minute": 46}
